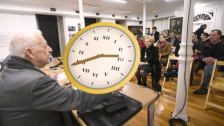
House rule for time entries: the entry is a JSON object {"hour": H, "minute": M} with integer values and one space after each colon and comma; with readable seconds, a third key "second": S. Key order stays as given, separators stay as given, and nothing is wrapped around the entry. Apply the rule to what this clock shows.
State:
{"hour": 2, "minute": 40}
